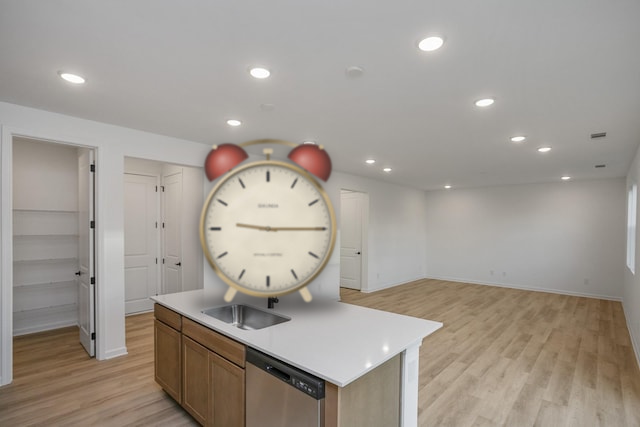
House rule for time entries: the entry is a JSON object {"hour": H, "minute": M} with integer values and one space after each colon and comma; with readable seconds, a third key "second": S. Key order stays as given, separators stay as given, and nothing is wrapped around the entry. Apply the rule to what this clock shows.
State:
{"hour": 9, "minute": 15}
